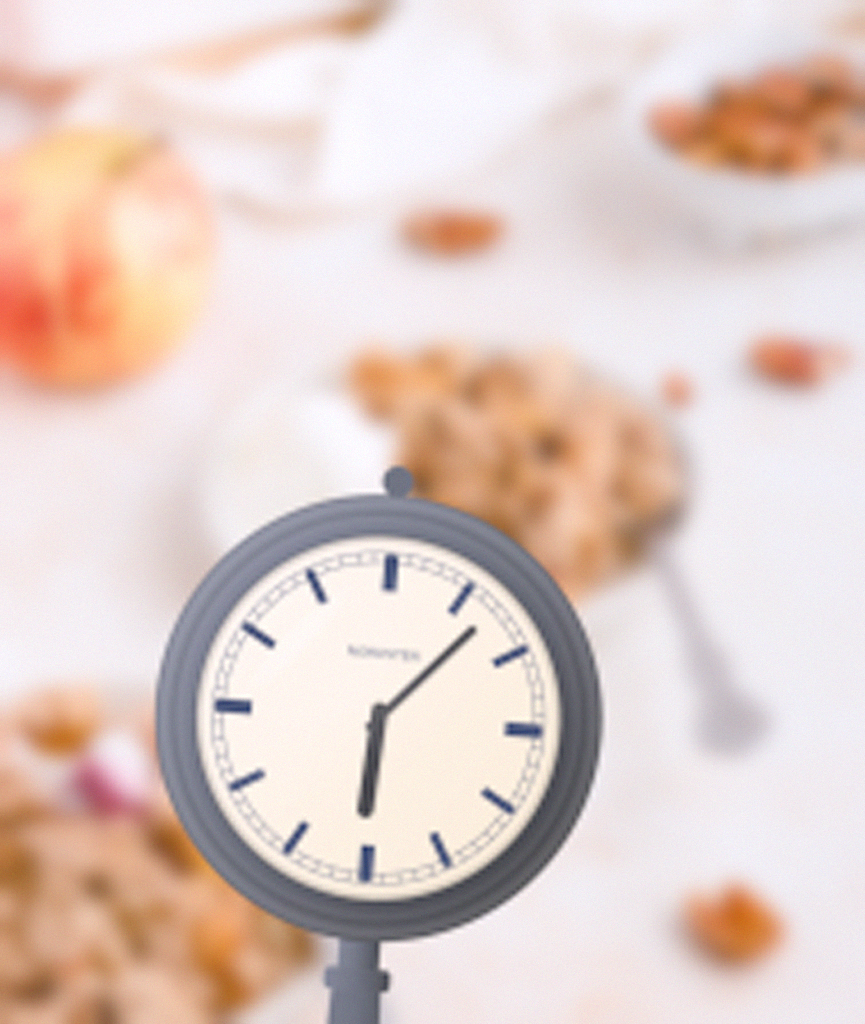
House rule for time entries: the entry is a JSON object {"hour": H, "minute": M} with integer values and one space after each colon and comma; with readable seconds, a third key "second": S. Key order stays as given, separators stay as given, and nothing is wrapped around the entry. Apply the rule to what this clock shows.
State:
{"hour": 6, "minute": 7}
